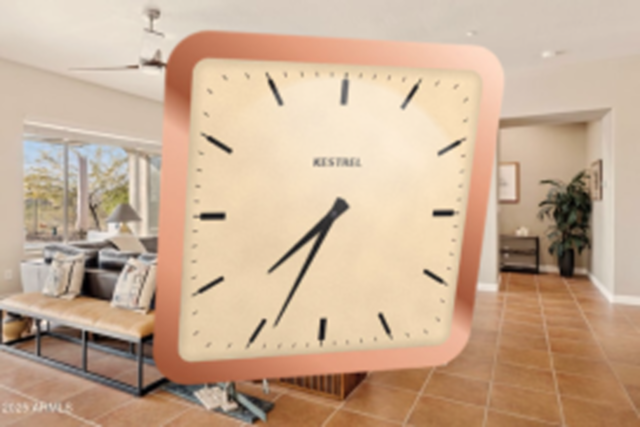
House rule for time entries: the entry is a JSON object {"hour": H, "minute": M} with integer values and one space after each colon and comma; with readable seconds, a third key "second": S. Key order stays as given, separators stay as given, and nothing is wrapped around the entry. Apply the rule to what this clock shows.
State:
{"hour": 7, "minute": 34}
